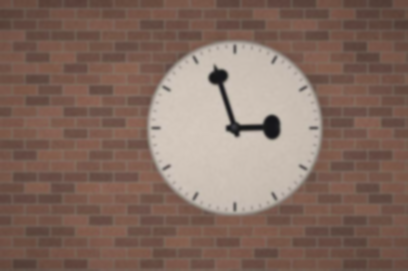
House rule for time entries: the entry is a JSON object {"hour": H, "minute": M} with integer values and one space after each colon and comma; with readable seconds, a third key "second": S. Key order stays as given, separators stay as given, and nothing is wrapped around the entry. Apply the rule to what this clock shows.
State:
{"hour": 2, "minute": 57}
